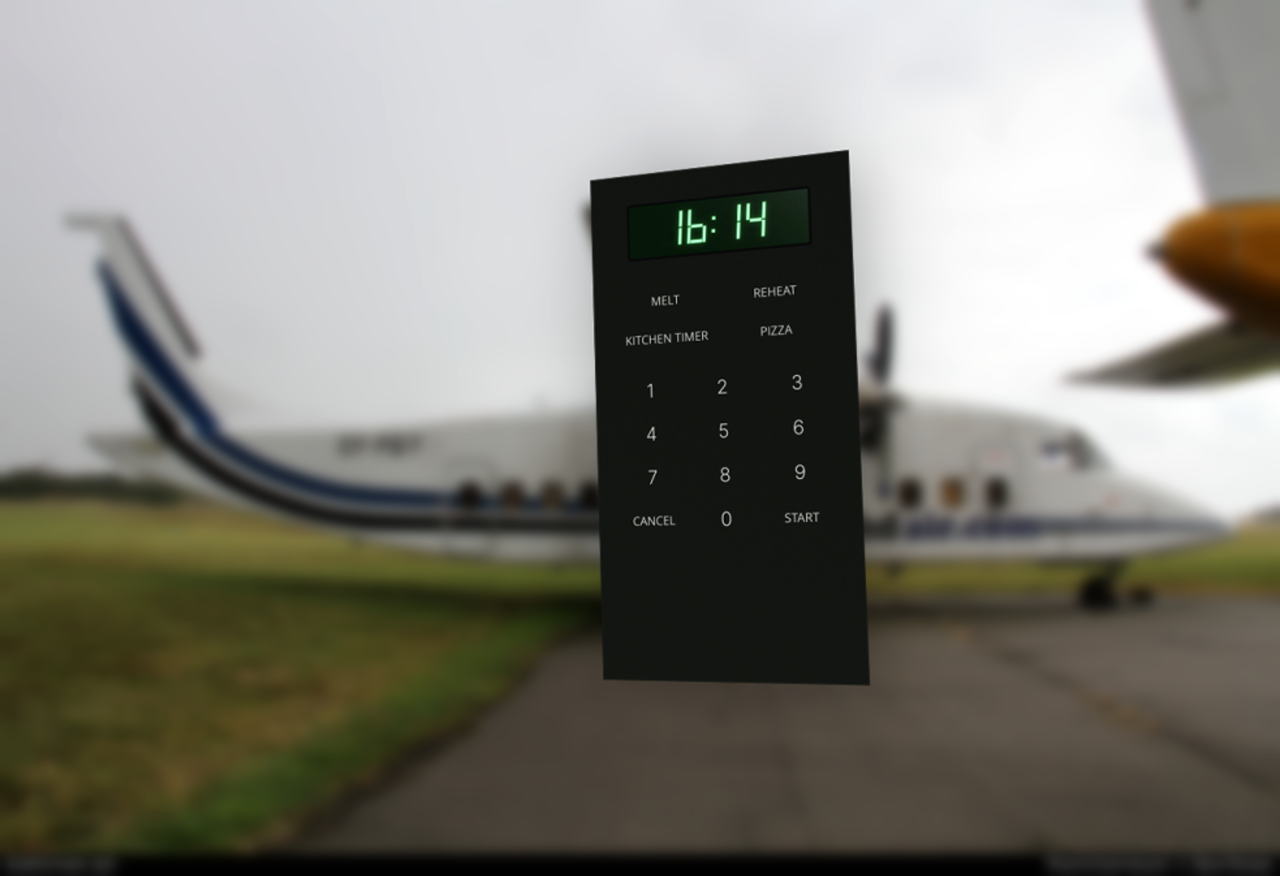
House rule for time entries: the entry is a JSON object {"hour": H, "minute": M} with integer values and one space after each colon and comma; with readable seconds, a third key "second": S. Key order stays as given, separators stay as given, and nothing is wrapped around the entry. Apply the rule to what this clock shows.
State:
{"hour": 16, "minute": 14}
